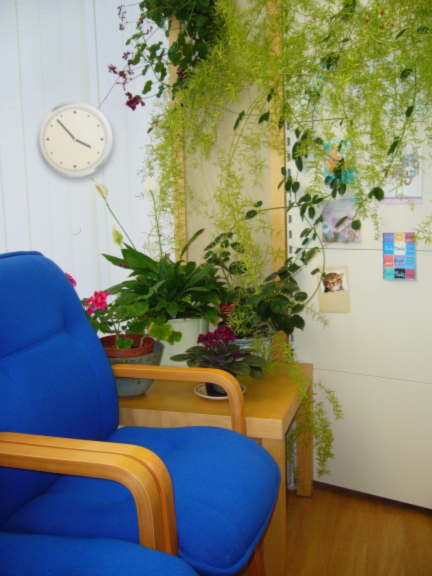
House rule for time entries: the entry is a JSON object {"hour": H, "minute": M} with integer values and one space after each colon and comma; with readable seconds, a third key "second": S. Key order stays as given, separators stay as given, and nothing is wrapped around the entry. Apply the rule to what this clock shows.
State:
{"hour": 3, "minute": 53}
